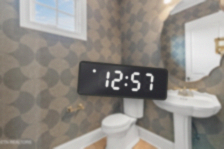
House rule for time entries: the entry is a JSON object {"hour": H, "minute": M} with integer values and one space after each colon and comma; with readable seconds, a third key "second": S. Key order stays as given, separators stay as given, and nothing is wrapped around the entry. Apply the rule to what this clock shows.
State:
{"hour": 12, "minute": 57}
